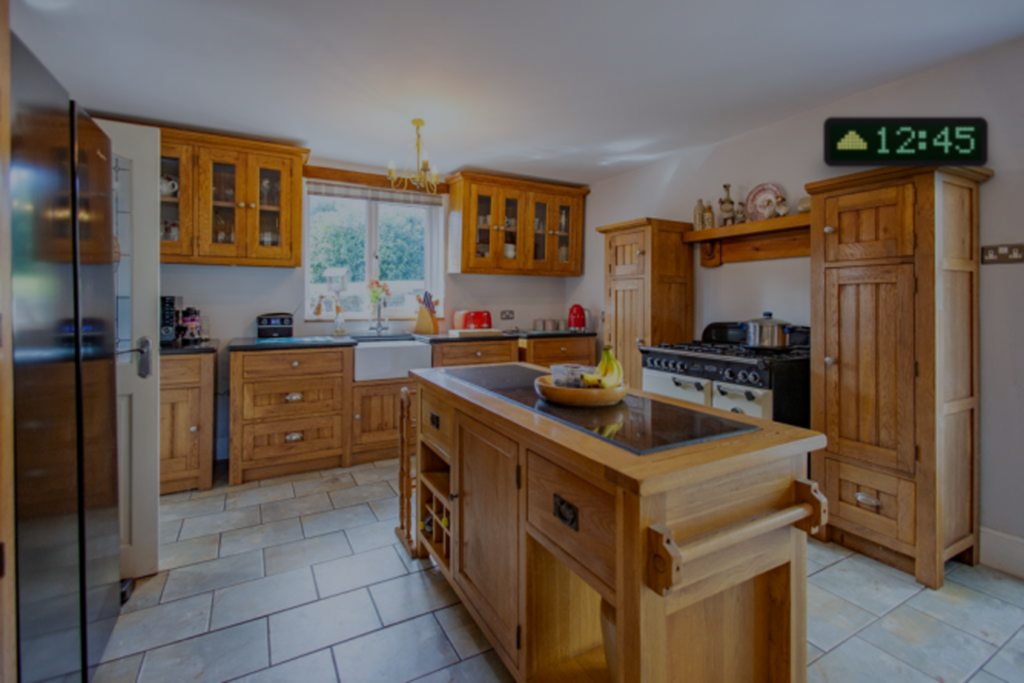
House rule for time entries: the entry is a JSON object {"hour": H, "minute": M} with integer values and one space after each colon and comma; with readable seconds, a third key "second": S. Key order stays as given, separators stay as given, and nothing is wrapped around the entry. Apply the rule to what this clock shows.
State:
{"hour": 12, "minute": 45}
